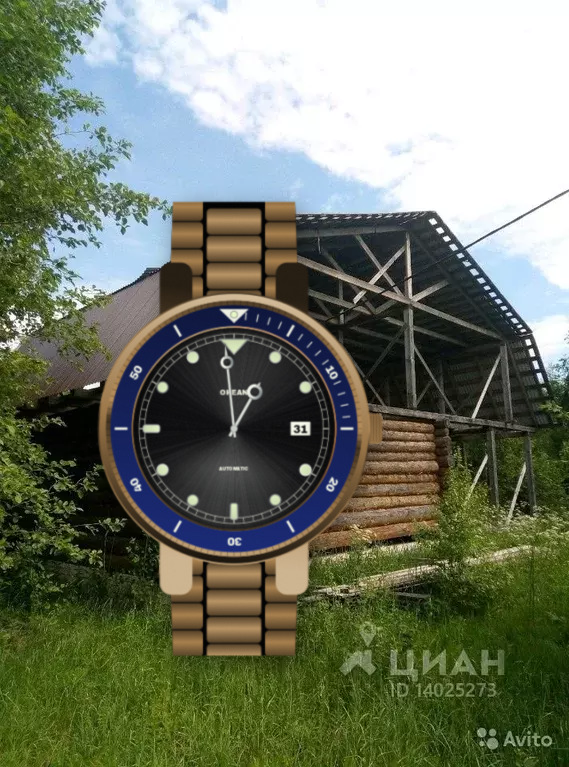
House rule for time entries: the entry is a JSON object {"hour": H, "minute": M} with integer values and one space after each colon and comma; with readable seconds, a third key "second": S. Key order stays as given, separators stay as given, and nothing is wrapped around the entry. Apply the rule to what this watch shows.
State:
{"hour": 12, "minute": 59}
